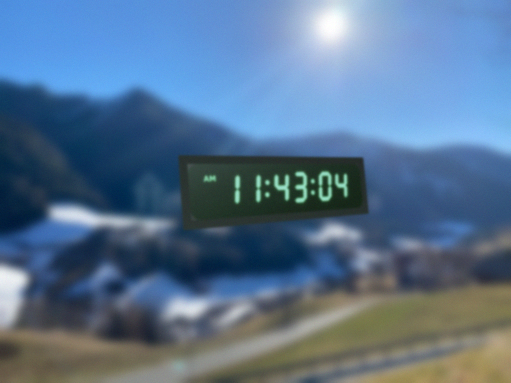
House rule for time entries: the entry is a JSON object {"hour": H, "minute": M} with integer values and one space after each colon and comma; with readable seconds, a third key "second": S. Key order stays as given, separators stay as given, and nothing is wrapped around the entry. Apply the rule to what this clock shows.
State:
{"hour": 11, "minute": 43, "second": 4}
